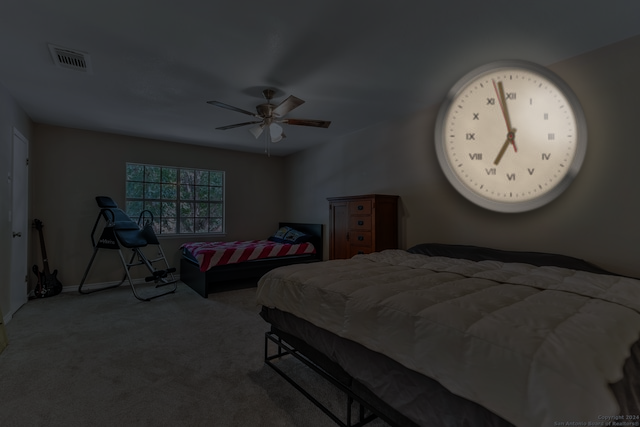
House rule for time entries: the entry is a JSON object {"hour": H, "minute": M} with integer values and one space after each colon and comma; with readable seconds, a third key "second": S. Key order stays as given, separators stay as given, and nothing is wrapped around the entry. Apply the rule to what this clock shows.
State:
{"hour": 6, "minute": 57, "second": 57}
